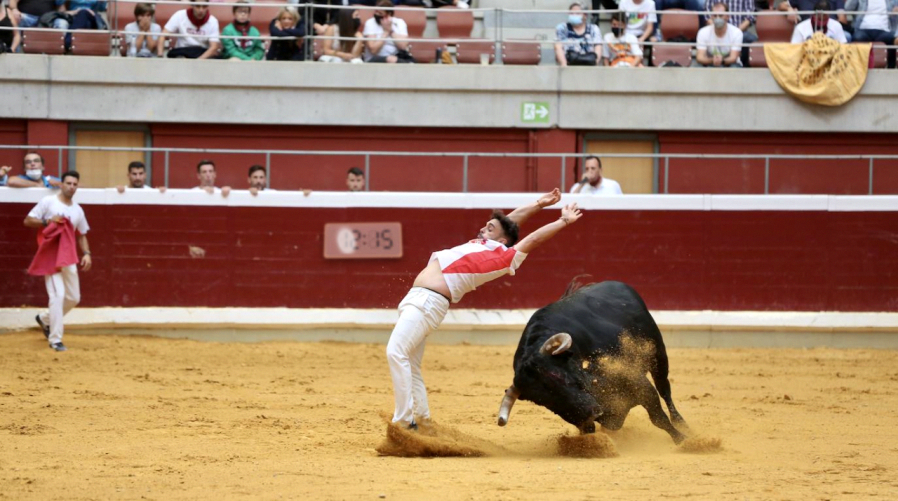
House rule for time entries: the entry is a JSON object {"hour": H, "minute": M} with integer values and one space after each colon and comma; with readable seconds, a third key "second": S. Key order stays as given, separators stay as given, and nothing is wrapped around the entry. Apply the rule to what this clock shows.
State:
{"hour": 12, "minute": 15}
